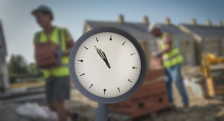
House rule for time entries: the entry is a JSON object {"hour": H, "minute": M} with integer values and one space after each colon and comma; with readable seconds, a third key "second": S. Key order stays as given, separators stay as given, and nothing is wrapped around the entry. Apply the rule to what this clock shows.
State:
{"hour": 10, "minute": 53}
